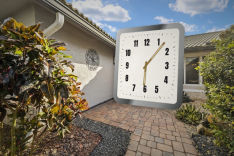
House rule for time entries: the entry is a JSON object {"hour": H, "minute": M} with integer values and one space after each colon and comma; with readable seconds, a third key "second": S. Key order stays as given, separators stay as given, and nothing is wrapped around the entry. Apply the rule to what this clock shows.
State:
{"hour": 6, "minute": 7}
